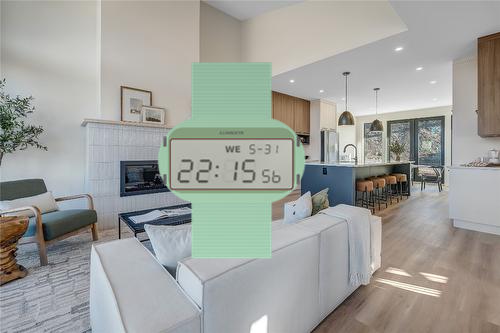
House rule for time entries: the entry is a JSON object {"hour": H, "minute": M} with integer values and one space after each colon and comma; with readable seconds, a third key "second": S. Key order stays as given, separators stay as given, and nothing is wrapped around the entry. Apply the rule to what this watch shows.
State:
{"hour": 22, "minute": 15, "second": 56}
